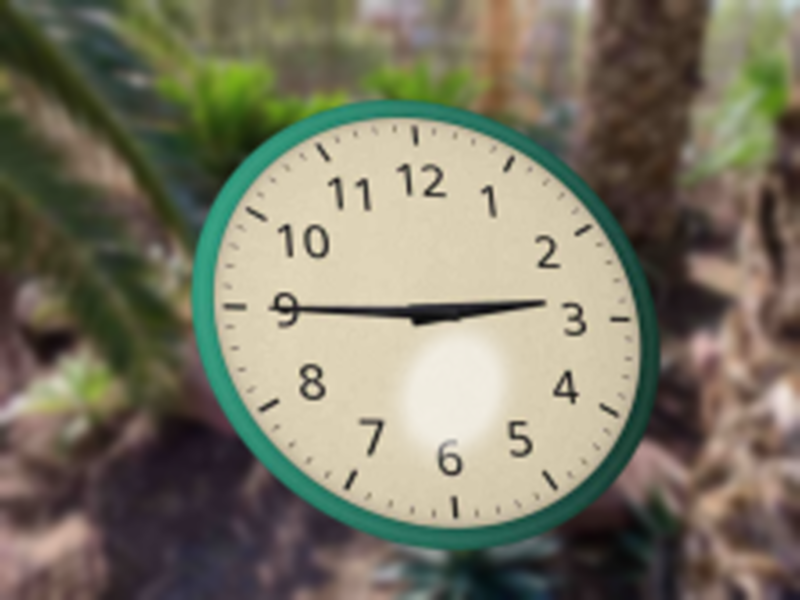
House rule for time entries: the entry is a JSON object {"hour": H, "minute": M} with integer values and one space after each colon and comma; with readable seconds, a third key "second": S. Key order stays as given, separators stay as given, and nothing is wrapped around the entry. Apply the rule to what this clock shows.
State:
{"hour": 2, "minute": 45}
